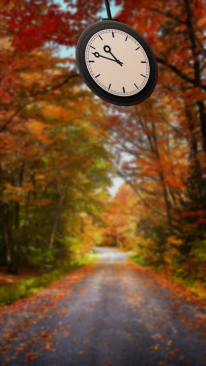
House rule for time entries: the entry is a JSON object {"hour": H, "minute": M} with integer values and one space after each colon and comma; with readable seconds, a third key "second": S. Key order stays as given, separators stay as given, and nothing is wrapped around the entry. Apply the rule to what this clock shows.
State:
{"hour": 10, "minute": 48}
